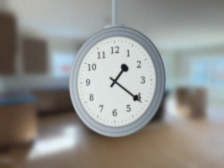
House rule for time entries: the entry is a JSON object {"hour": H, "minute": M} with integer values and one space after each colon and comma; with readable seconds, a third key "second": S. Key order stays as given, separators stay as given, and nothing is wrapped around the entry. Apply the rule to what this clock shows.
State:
{"hour": 1, "minute": 21}
